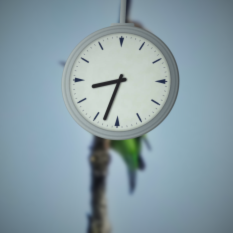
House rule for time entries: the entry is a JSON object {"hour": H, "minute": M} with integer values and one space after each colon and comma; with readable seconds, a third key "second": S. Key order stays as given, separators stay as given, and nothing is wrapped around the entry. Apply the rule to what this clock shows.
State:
{"hour": 8, "minute": 33}
